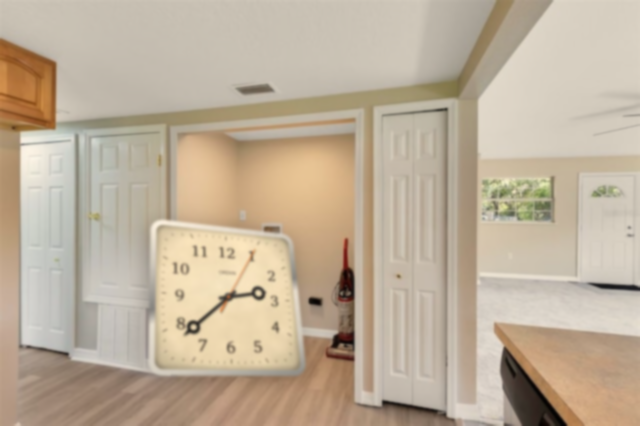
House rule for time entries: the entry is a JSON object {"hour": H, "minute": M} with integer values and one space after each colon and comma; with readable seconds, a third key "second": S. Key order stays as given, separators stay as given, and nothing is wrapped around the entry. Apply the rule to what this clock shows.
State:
{"hour": 2, "minute": 38, "second": 5}
